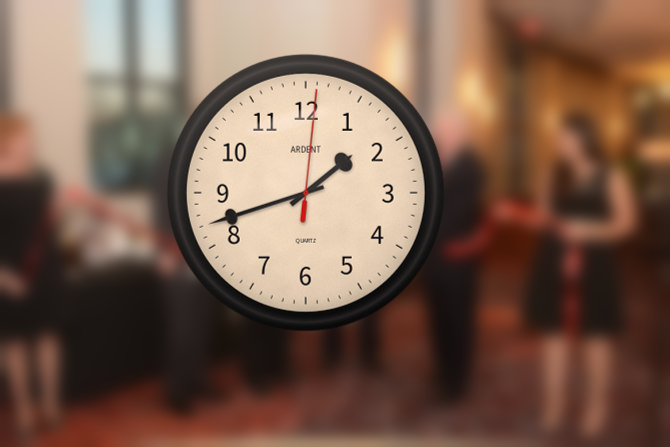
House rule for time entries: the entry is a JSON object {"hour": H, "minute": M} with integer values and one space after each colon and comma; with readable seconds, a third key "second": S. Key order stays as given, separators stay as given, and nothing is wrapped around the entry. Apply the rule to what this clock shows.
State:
{"hour": 1, "minute": 42, "second": 1}
